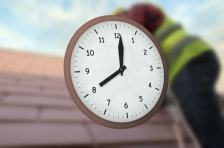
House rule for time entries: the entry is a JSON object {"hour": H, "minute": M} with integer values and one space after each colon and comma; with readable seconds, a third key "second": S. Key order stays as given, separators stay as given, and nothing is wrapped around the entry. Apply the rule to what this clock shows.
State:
{"hour": 8, "minute": 1}
